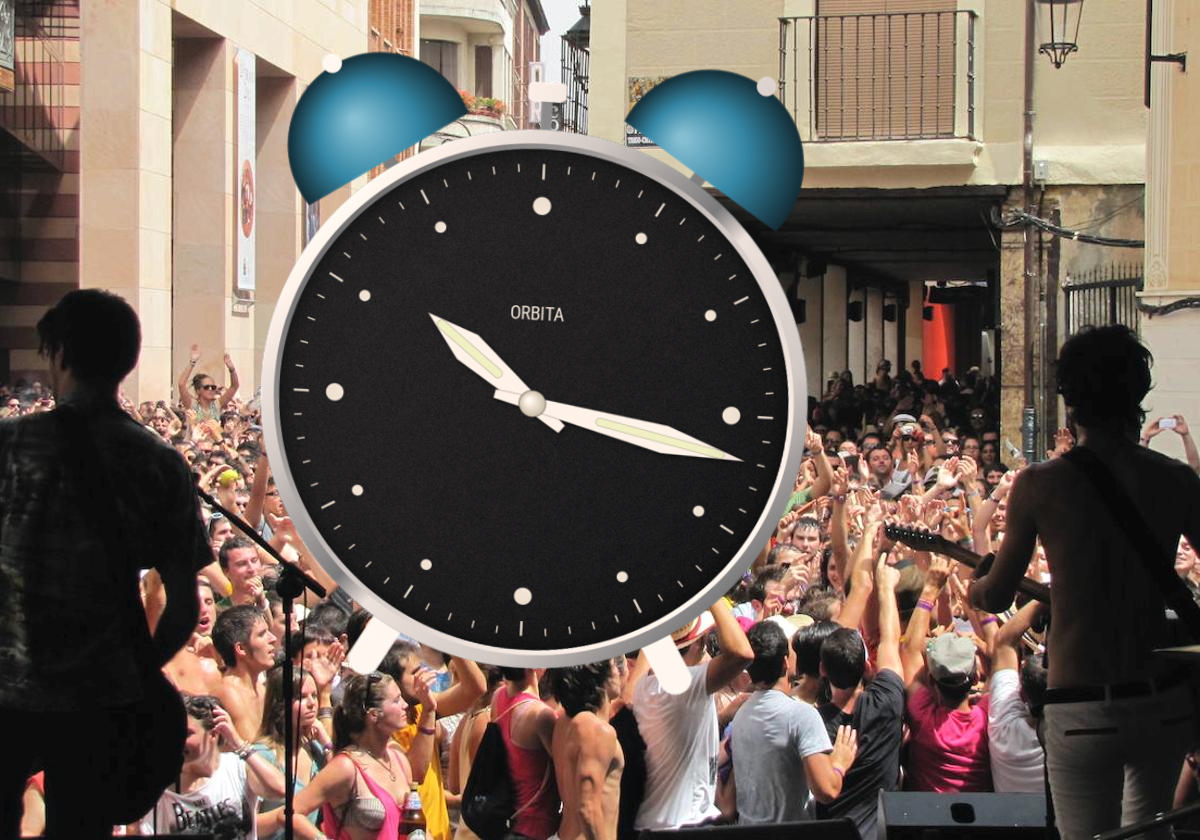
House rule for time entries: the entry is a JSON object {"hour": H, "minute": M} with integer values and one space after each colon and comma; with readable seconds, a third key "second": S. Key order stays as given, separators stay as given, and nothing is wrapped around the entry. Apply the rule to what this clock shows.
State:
{"hour": 10, "minute": 17}
